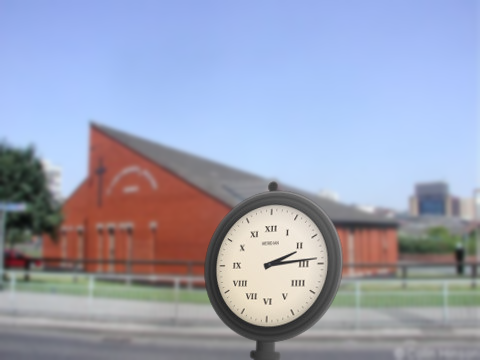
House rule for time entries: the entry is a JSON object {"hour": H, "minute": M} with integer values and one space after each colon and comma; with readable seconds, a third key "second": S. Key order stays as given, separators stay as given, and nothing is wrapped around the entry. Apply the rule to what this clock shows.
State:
{"hour": 2, "minute": 14}
